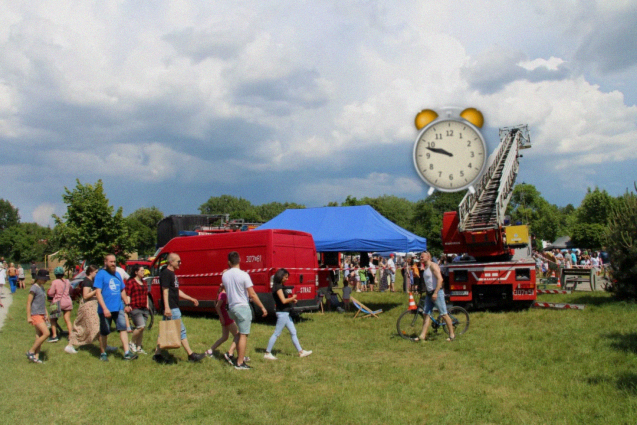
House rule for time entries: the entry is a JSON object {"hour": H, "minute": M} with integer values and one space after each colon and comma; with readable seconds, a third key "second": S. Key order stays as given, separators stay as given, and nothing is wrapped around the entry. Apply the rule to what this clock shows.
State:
{"hour": 9, "minute": 48}
